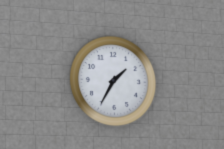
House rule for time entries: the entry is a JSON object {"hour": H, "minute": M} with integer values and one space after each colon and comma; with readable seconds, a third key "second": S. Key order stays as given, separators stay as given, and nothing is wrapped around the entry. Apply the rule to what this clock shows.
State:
{"hour": 1, "minute": 35}
